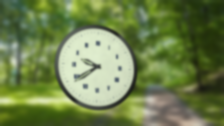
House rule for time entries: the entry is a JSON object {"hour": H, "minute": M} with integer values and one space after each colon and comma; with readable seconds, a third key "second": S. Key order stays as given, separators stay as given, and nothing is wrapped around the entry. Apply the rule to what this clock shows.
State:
{"hour": 9, "minute": 39}
